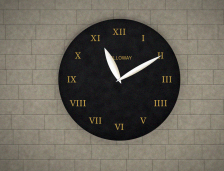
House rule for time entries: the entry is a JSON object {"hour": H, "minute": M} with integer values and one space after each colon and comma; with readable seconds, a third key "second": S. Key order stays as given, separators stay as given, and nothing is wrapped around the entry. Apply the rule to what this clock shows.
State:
{"hour": 11, "minute": 10}
